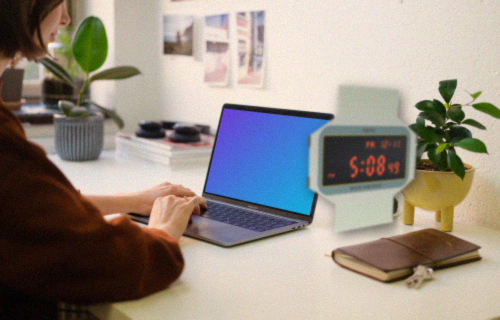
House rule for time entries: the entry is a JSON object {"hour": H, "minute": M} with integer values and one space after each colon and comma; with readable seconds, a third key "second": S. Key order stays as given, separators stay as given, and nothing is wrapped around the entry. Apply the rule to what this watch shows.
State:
{"hour": 5, "minute": 8, "second": 49}
